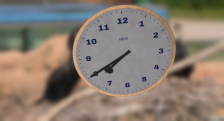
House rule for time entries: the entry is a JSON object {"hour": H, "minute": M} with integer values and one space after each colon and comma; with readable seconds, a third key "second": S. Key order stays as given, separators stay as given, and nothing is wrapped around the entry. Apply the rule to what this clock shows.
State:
{"hour": 7, "minute": 40}
